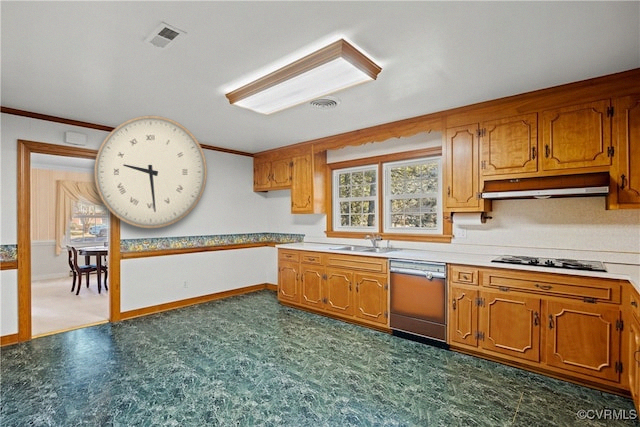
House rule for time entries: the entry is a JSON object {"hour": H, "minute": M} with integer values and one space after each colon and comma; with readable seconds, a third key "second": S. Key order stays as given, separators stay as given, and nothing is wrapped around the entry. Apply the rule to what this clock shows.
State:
{"hour": 9, "minute": 29}
